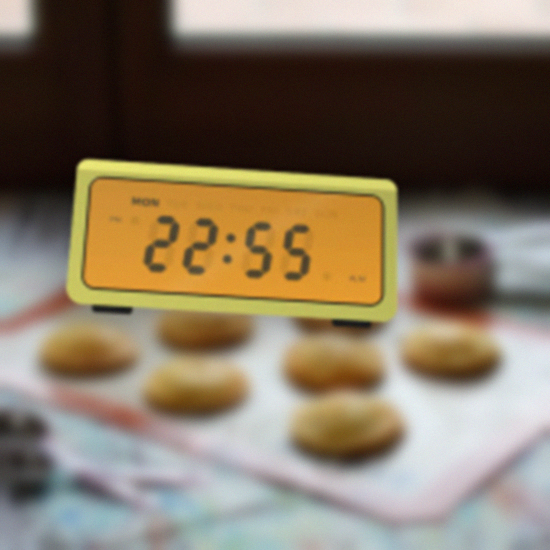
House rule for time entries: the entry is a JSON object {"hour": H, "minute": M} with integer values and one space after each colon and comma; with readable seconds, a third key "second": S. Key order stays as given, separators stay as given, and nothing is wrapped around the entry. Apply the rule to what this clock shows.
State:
{"hour": 22, "minute": 55}
